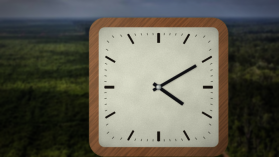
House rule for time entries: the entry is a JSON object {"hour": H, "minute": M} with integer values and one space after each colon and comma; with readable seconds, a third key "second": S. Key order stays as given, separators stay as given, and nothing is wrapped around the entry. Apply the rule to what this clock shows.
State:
{"hour": 4, "minute": 10}
